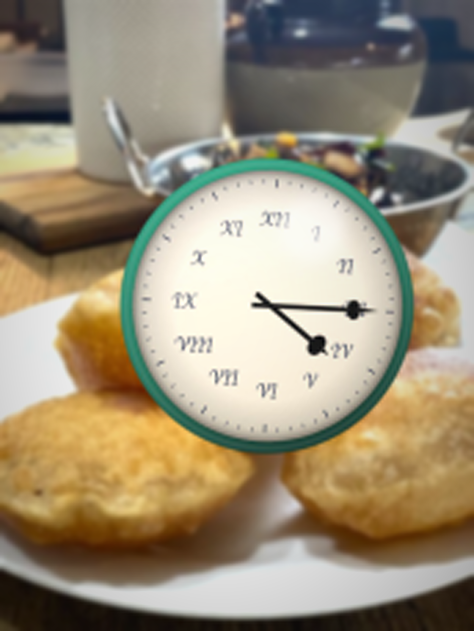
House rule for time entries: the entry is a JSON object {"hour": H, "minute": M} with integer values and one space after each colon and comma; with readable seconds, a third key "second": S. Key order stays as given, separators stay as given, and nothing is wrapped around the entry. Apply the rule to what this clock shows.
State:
{"hour": 4, "minute": 15}
